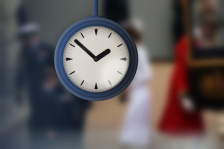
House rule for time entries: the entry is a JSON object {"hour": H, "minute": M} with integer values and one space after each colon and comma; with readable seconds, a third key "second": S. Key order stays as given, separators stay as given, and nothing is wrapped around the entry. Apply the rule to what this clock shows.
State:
{"hour": 1, "minute": 52}
